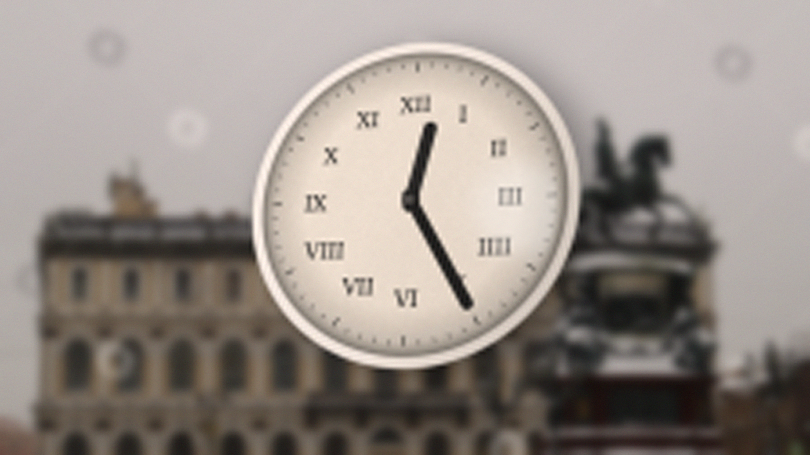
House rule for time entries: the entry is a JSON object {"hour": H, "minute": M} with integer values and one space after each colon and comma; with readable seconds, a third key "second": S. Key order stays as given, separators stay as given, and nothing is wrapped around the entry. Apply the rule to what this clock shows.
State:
{"hour": 12, "minute": 25}
